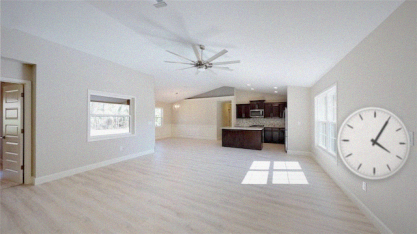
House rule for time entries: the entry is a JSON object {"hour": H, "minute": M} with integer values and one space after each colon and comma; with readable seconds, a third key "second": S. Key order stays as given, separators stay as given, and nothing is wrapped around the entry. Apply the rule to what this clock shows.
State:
{"hour": 4, "minute": 5}
